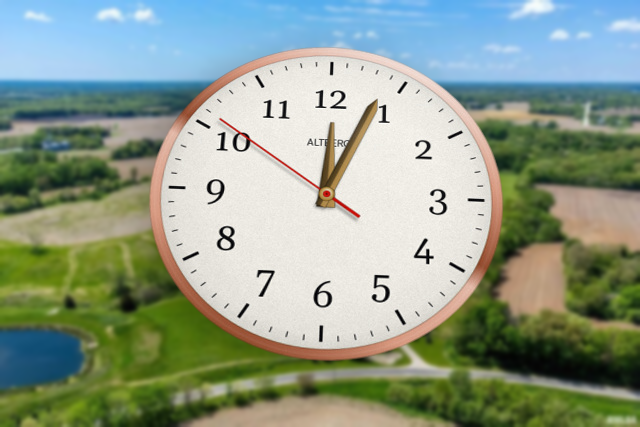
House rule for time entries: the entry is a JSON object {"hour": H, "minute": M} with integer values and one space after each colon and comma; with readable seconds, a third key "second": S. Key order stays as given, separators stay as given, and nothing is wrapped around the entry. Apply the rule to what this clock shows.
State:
{"hour": 12, "minute": 3, "second": 51}
